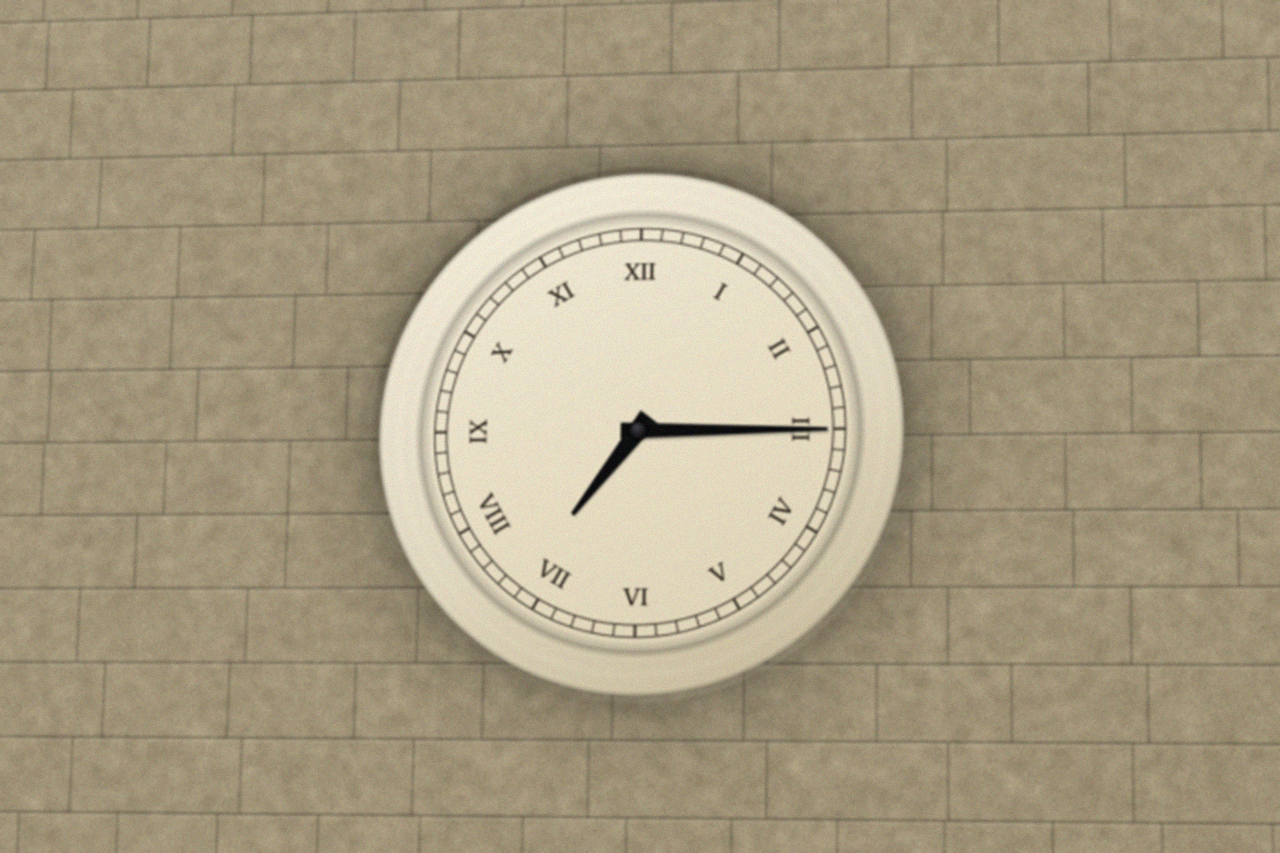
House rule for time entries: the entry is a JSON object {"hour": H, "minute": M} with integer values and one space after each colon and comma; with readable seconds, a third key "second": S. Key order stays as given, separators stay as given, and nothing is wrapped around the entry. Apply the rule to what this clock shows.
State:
{"hour": 7, "minute": 15}
